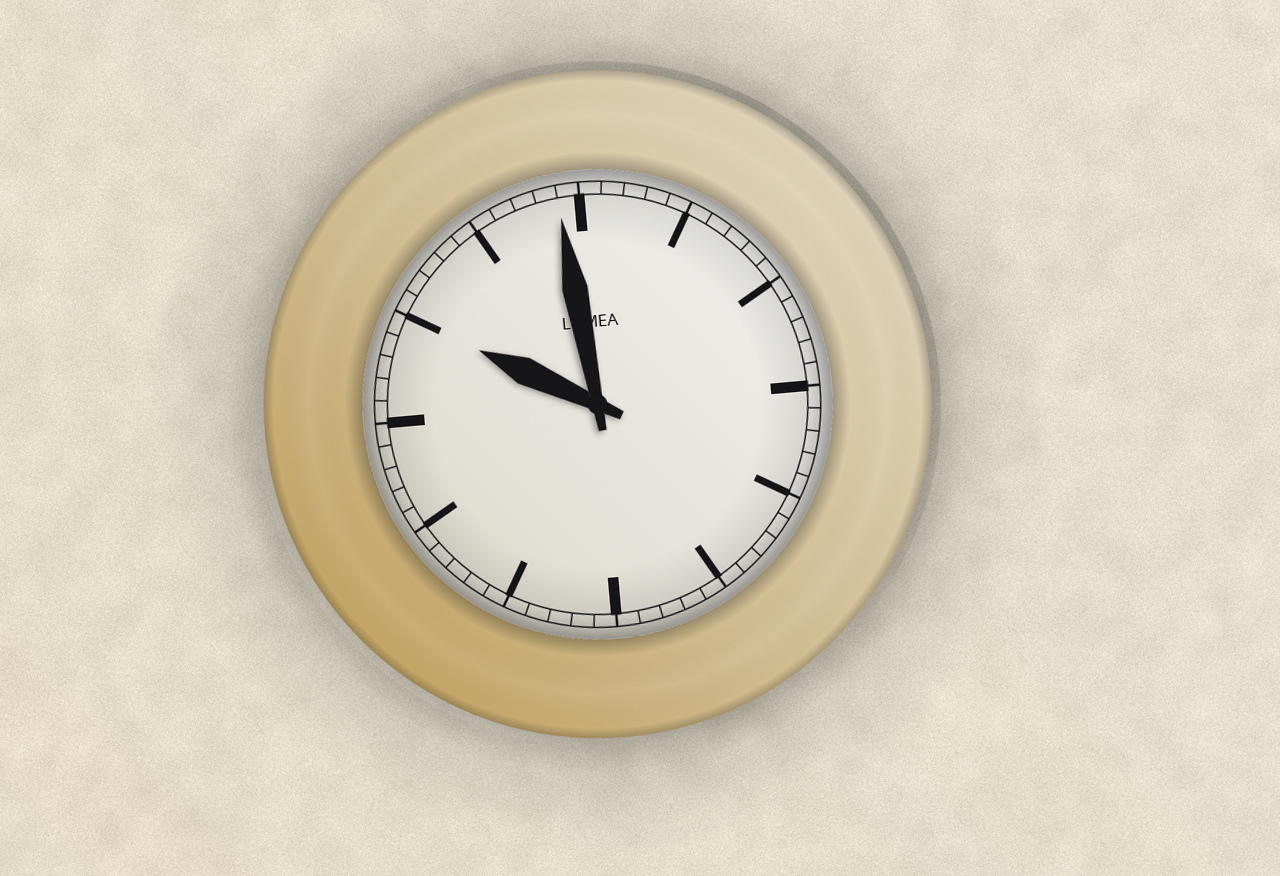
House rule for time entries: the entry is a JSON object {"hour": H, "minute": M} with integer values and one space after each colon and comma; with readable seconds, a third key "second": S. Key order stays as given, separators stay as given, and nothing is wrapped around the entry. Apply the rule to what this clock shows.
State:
{"hour": 9, "minute": 59}
